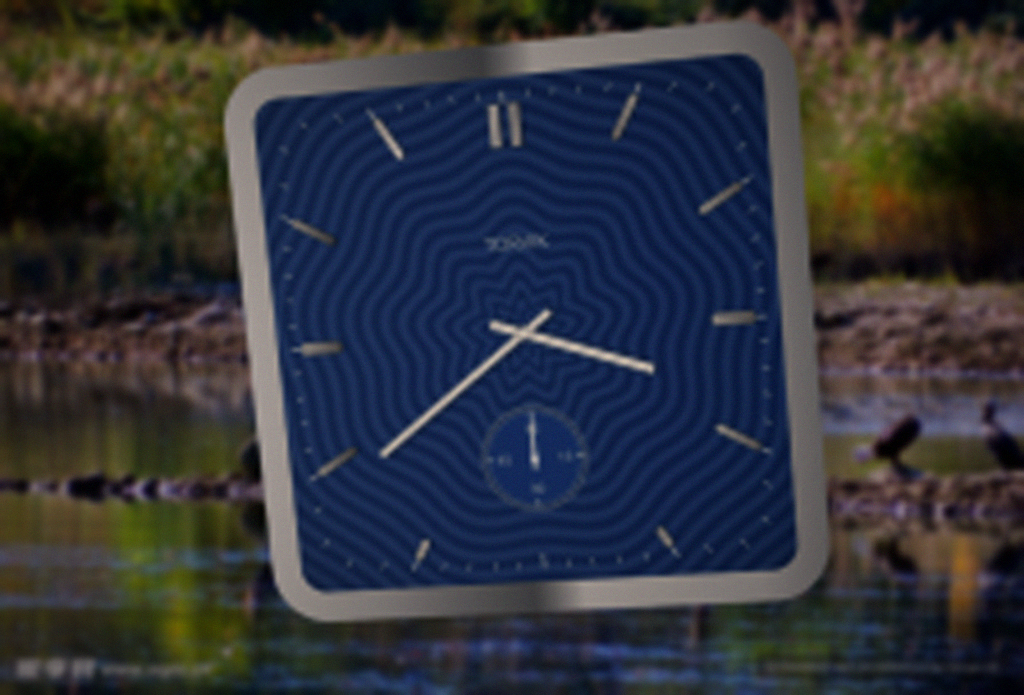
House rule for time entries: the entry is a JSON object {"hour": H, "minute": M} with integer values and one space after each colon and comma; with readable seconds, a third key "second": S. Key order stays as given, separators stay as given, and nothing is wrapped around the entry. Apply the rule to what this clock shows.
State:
{"hour": 3, "minute": 39}
